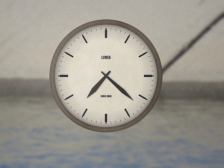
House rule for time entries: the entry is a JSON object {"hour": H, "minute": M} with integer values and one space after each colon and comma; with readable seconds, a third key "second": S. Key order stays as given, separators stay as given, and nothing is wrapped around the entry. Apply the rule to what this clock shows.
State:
{"hour": 7, "minute": 22}
